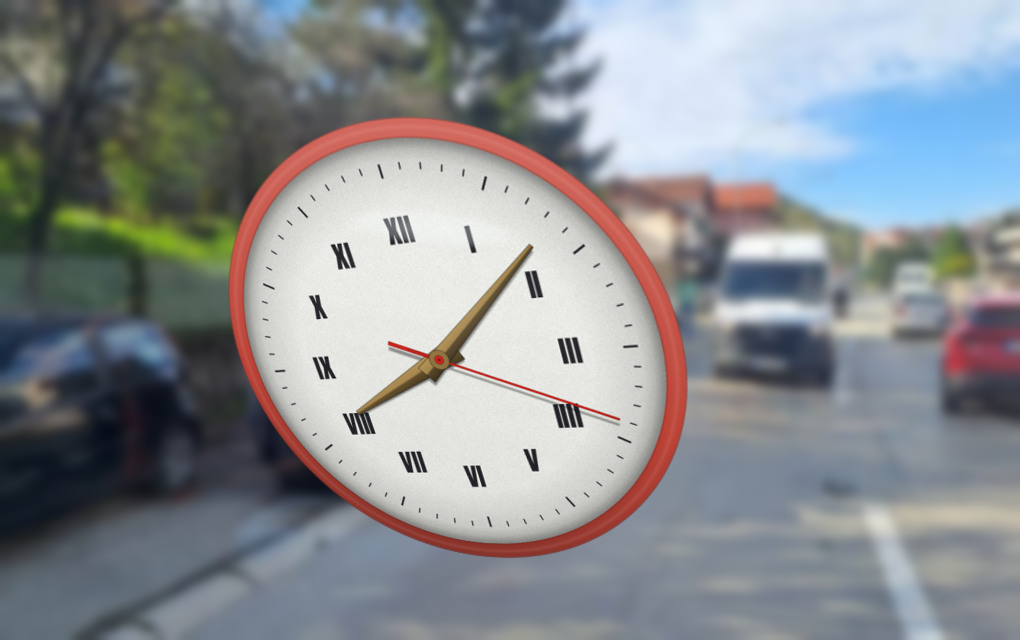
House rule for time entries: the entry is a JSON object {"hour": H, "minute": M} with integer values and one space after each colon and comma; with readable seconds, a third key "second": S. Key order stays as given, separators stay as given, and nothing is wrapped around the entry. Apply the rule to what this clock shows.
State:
{"hour": 8, "minute": 8, "second": 19}
